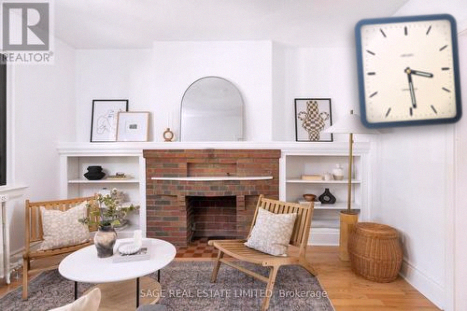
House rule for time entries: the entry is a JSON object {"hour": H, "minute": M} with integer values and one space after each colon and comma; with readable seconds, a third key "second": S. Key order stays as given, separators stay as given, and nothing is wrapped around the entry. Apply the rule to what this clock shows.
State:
{"hour": 3, "minute": 29}
